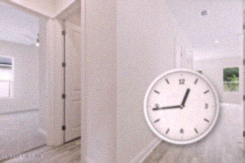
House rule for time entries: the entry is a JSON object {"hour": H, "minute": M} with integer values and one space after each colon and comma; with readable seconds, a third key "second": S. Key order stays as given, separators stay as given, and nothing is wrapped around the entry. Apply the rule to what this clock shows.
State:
{"hour": 12, "minute": 44}
